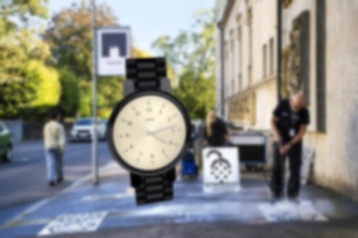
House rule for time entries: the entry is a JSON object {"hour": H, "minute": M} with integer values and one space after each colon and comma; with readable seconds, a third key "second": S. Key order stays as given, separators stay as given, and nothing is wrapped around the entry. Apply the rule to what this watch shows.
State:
{"hour": 4, "minute": 13}
